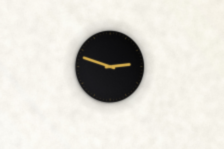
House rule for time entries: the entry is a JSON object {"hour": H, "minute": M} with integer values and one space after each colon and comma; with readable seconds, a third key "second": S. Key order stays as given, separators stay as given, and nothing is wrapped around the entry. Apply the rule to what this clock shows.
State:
{"hour": 2, "minute": 48}
